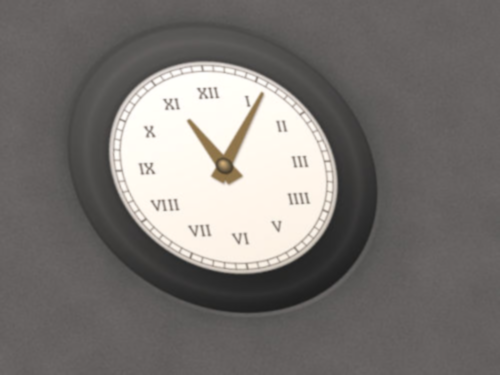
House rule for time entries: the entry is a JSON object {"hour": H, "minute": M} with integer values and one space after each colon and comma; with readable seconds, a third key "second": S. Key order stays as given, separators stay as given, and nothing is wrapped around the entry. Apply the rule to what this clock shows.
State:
{"hour": 11, "minute": 6}
